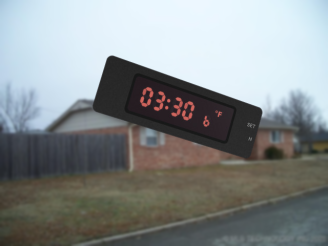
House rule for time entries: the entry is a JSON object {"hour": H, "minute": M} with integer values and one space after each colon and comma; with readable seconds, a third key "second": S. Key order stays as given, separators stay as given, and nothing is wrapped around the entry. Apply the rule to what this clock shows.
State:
{"hour": 3, "minute": 30}
